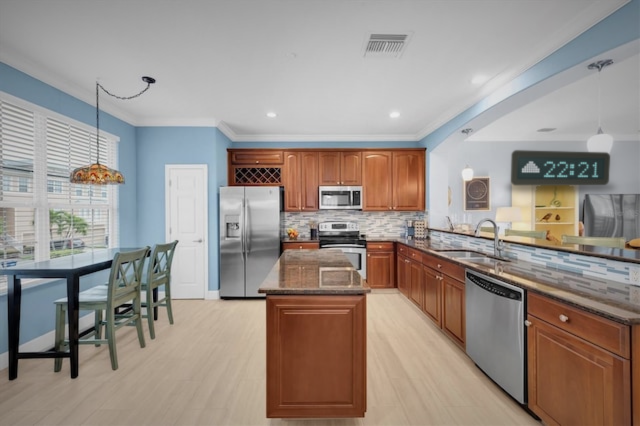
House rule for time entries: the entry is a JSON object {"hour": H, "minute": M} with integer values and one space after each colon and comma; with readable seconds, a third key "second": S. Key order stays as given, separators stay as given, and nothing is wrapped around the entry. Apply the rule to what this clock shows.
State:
{"hour": 22, "minute": 21}
